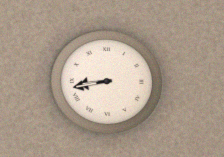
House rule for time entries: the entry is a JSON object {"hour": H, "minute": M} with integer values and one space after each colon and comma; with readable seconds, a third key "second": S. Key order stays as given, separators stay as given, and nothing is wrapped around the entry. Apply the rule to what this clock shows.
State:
{"hour": 8, "minute": 43}
